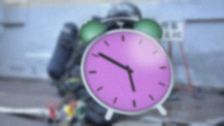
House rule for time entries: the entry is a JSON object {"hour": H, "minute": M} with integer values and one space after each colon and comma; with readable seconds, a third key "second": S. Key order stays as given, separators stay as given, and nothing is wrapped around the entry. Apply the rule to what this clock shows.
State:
{"hour": 5, "minute": 51}
